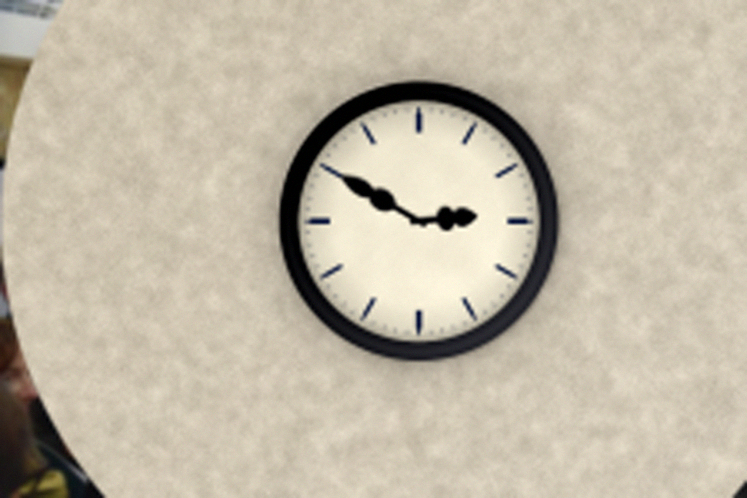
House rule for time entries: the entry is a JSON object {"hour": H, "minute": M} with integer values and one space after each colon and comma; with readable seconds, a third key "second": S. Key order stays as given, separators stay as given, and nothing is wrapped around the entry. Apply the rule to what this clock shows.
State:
{"hour": 2, "minute": 50}
